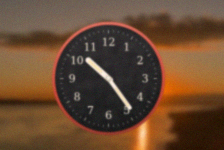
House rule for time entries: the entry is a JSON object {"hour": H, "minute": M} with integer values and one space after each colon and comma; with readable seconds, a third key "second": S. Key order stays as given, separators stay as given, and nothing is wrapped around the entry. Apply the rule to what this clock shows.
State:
{"hour": 10, "minute": 24}
